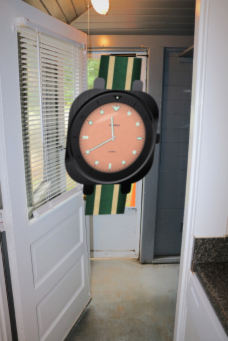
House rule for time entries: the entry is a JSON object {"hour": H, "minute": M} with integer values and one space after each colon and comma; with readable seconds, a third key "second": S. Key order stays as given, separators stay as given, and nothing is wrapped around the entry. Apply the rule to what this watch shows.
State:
{"hour": 11, "minute": 40}
